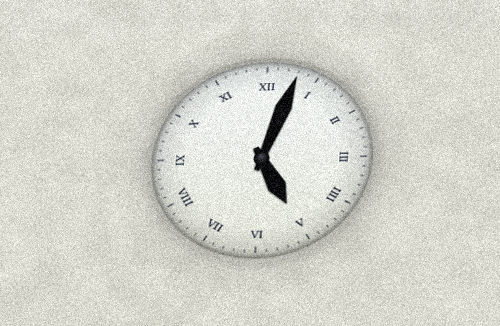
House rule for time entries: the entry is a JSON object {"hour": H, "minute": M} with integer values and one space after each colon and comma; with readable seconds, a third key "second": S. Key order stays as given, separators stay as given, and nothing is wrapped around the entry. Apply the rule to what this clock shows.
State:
{"hour": 5, "minute": 3}
